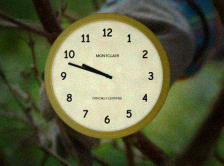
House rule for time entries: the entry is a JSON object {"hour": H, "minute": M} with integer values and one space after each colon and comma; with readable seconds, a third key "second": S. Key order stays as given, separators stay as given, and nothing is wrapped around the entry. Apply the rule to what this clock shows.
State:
{"hour": 9, "minute": 48}
